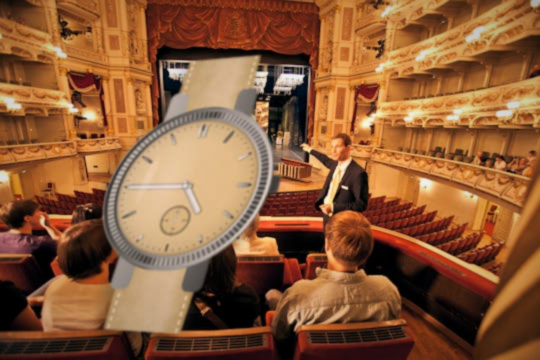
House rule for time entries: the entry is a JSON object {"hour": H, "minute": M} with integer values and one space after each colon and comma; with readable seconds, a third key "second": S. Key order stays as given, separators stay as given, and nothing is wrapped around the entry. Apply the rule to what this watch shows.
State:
{"hour": 4, "minute": 45}
